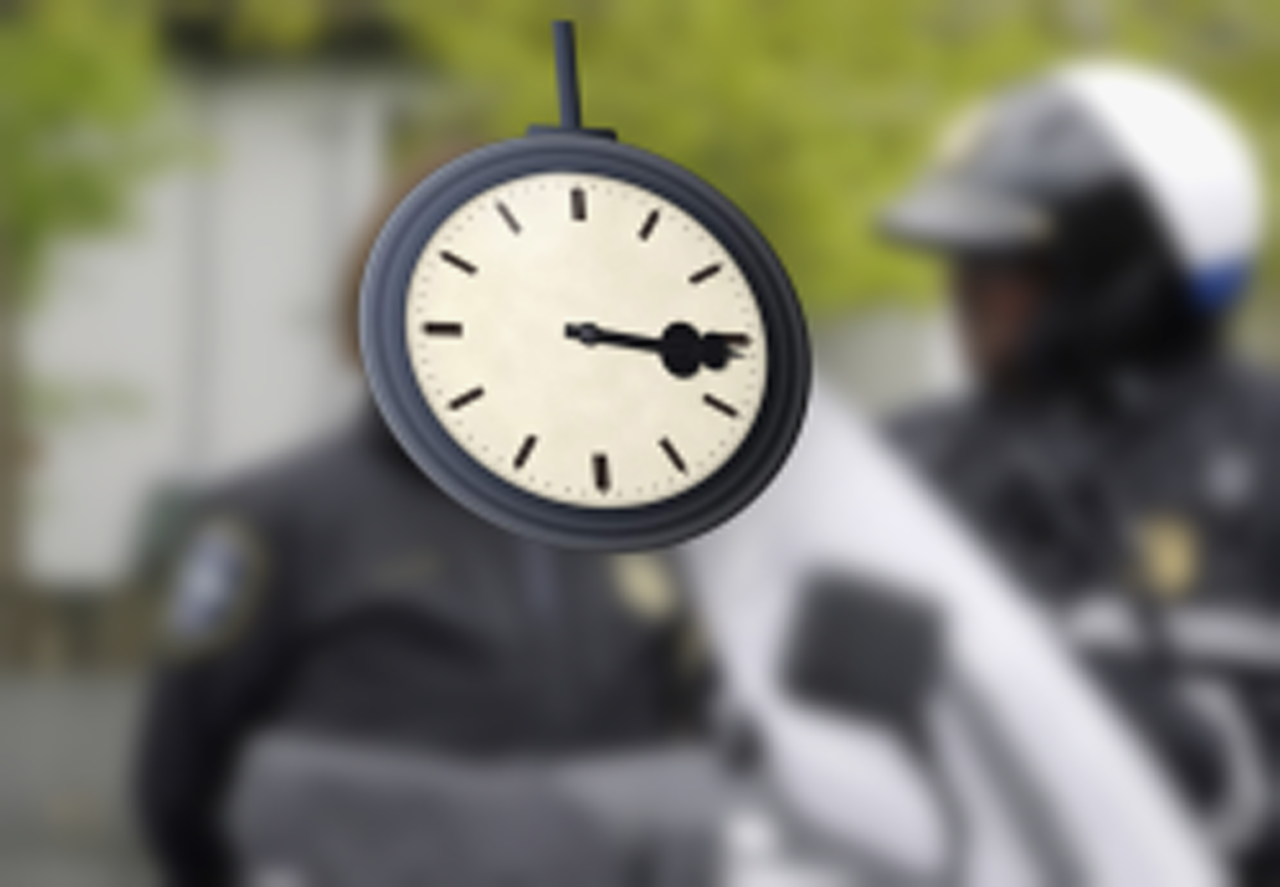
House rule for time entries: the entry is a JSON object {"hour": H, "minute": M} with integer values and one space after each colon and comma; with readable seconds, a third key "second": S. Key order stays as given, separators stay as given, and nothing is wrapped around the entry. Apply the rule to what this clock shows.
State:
{"hour": 3, "minute": 16}
